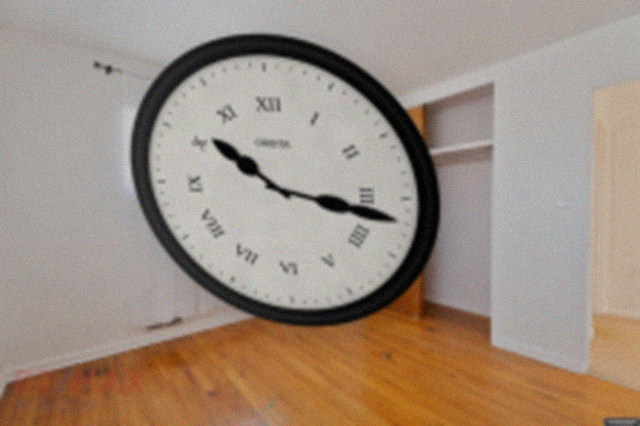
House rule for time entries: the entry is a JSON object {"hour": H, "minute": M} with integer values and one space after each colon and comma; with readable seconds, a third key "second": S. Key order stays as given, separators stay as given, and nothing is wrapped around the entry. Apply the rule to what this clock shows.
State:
{"hour": 10, "minute": 17}
